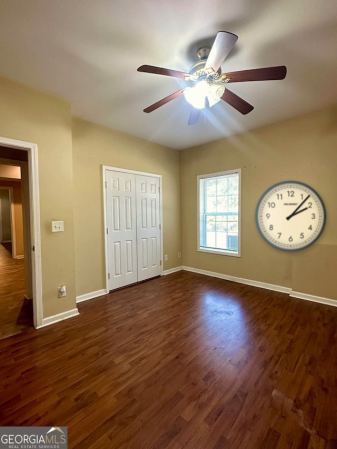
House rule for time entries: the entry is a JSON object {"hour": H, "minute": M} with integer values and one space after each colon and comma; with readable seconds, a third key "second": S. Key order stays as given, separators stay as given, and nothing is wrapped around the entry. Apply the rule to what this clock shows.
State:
{"hour": 2, "minute": 7}
